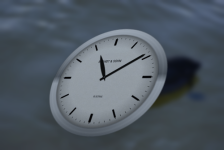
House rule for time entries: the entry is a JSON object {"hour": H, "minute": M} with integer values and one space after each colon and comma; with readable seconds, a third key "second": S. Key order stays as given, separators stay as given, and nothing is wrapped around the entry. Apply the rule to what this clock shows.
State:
{"hour": 11, "minute": 9}
